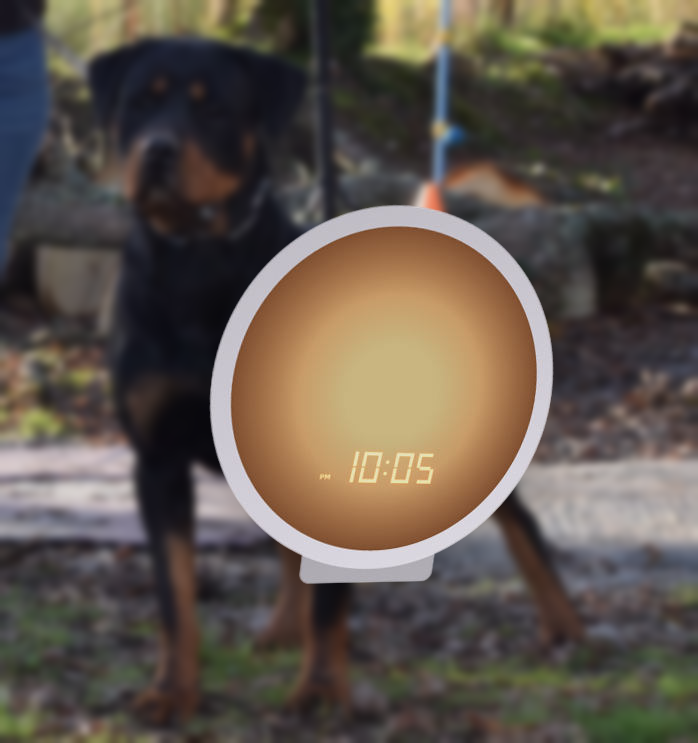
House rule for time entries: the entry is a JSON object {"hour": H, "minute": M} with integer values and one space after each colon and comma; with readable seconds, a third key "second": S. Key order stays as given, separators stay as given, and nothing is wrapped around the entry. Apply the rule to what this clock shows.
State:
{"hour": 10, "minute": 5}
